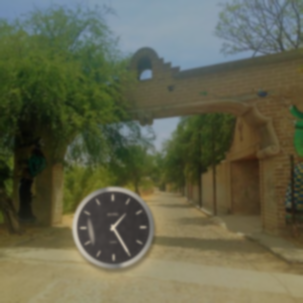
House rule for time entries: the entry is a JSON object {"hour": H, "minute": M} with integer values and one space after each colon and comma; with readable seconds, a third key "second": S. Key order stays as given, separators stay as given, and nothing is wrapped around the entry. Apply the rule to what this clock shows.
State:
{"hour": 1, "minute": 25}
